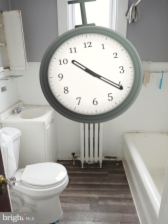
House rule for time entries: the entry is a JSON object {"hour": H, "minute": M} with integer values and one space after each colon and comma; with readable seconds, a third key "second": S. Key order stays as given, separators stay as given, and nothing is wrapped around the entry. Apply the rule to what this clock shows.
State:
{"hour": 10, "minute": 21}
